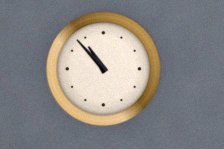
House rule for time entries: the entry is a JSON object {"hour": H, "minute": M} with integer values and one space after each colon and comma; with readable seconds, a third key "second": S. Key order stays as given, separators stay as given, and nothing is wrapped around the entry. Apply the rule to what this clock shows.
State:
{"hour": 10, "minute": 53}
